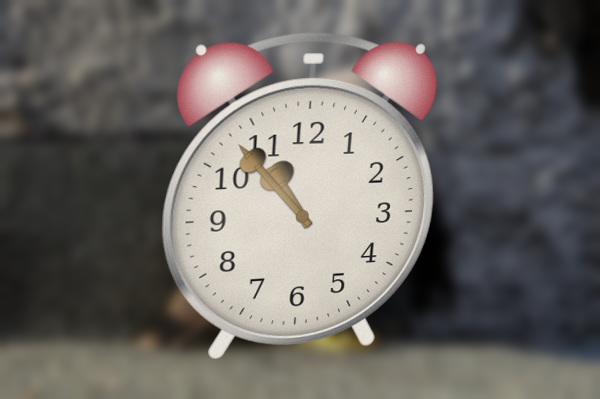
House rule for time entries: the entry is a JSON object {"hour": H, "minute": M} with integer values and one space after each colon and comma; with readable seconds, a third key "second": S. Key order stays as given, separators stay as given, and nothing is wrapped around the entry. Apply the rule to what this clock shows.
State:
{"hour": 10, "minute": 53}
